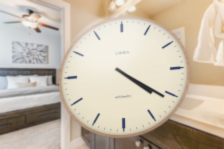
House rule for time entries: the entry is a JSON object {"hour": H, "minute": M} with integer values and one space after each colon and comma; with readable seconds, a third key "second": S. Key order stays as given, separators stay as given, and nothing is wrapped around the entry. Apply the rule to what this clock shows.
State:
{"hour": 4, "minute": 21}
